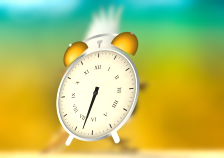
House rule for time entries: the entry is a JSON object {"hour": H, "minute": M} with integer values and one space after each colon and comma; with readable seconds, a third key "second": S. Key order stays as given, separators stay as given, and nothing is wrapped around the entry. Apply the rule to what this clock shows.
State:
{"hour": 6, "minute": 33}
